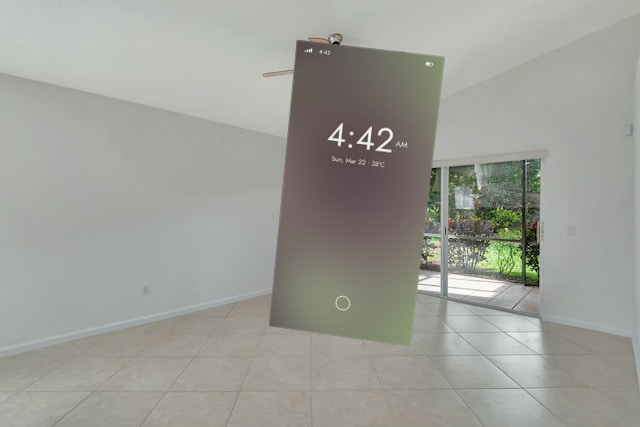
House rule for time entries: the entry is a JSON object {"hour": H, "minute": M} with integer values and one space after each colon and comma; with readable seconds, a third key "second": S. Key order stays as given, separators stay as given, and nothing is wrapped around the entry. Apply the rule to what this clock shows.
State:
{"hour": 4, "minute": 42}
